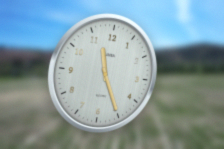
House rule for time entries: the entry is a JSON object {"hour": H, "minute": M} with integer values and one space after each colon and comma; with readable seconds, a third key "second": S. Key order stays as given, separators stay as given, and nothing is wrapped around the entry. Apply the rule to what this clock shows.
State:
{"hour": 11, "minute": 25}
